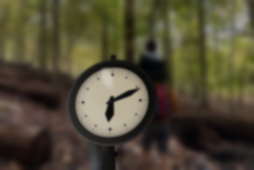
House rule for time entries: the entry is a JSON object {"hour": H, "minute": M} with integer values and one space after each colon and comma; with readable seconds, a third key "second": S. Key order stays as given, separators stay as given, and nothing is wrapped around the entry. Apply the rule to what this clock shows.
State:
{"hour": 6, "minute": 11}
